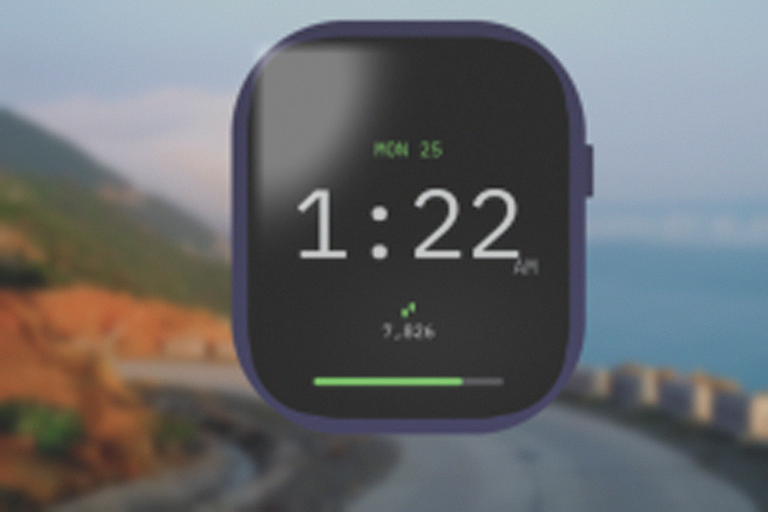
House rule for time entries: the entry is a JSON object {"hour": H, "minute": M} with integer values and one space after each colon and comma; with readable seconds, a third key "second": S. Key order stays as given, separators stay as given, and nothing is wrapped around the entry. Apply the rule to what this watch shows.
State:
{"hour": 1, "minute": 22}
